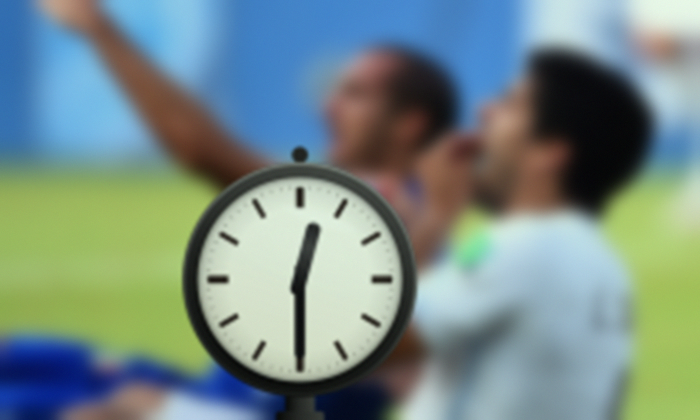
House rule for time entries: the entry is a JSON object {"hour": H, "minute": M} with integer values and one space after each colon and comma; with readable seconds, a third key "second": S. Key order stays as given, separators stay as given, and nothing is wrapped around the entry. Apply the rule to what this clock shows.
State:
{"hour": 12, "minute": 30}
